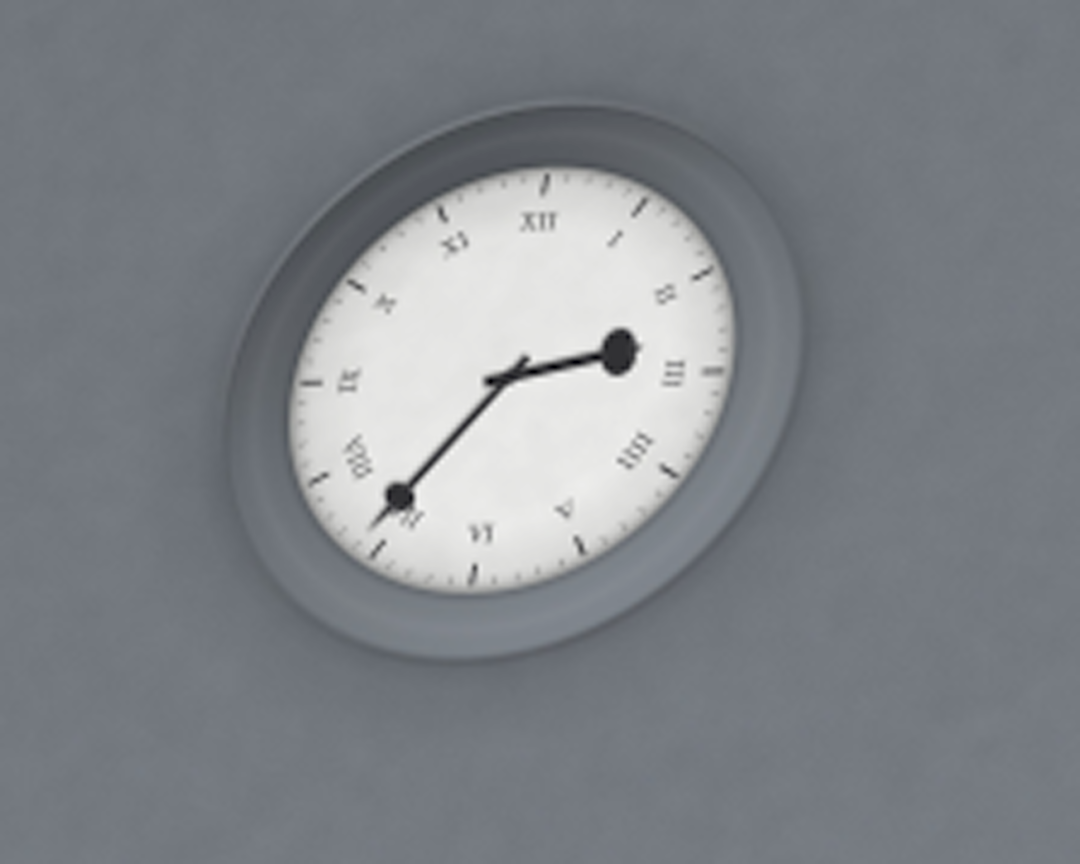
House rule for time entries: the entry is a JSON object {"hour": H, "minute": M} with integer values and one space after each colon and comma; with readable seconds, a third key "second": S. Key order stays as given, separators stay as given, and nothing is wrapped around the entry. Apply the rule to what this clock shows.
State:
{"hour": 2, "minute": 36}
